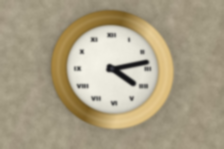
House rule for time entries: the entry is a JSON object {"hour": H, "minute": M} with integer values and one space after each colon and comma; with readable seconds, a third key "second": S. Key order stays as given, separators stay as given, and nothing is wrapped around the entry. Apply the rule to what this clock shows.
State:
{"hour": 4, "minute": 13}
